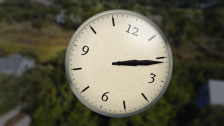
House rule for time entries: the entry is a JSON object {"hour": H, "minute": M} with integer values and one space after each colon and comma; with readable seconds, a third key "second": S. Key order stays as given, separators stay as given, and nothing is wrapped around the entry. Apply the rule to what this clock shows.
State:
{"hour": 2, "minute": 11}
